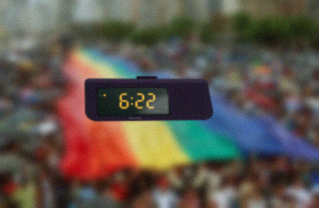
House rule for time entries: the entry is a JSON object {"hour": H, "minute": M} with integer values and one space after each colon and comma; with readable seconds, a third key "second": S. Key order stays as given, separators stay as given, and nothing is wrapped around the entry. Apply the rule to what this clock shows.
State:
{"hour": 6, "minute": 22}
